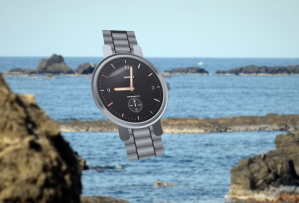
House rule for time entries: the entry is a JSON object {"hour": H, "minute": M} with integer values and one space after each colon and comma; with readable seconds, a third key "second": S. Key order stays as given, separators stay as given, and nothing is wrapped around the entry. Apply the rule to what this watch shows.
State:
{"hour": 9, "minute": 2}
